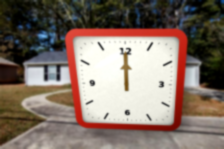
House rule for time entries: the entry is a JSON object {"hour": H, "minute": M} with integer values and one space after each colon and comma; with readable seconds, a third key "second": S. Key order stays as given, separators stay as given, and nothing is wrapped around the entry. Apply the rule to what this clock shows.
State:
{"hour": 12, "minute": 0}
